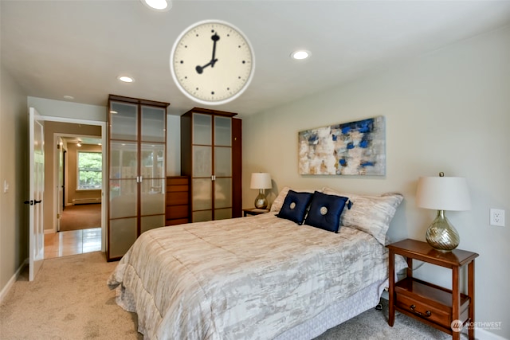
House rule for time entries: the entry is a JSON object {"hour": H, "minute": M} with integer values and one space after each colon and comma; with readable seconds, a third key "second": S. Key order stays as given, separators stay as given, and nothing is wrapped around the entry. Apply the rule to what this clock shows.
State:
{"hour": 8, "minute": 1}
